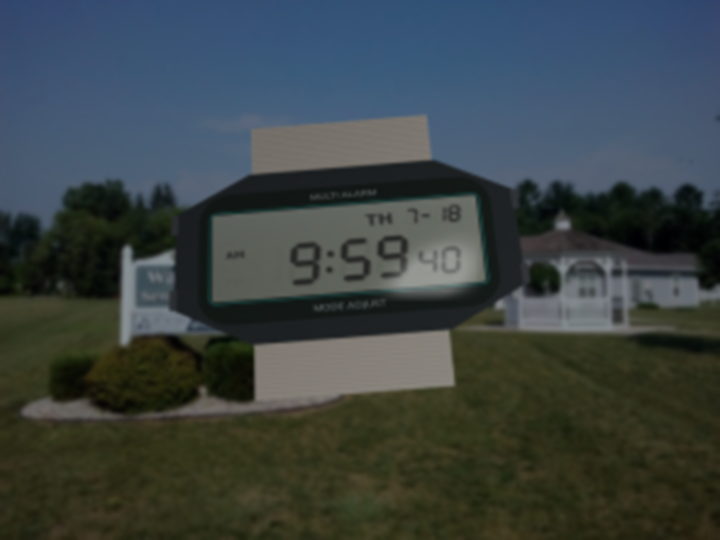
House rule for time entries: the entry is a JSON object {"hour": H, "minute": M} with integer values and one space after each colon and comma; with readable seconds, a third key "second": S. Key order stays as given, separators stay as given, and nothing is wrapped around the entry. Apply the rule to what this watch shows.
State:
{"hour": 9, "minute": 59, "second": 40}
